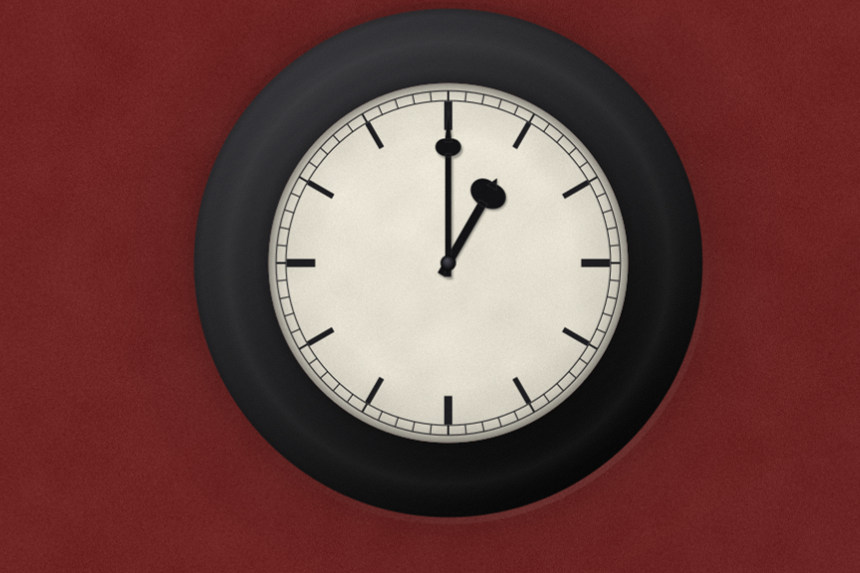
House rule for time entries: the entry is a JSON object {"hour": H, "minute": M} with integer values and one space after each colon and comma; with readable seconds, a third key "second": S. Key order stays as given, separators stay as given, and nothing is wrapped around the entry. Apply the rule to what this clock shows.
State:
{"hour": 1, "minute": 0}
